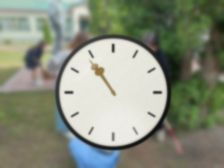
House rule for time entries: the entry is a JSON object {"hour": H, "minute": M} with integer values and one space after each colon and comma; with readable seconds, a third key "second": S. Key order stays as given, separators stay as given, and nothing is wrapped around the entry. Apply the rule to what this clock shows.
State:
{"hour": 10, "minute": 54}
